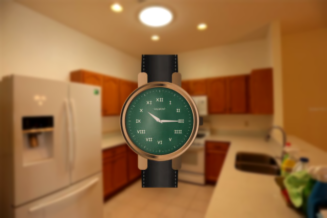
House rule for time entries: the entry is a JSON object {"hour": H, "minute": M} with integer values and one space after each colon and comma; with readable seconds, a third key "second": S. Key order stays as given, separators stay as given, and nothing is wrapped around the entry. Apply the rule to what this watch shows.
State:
{"hour": 10, "minute": 15}
